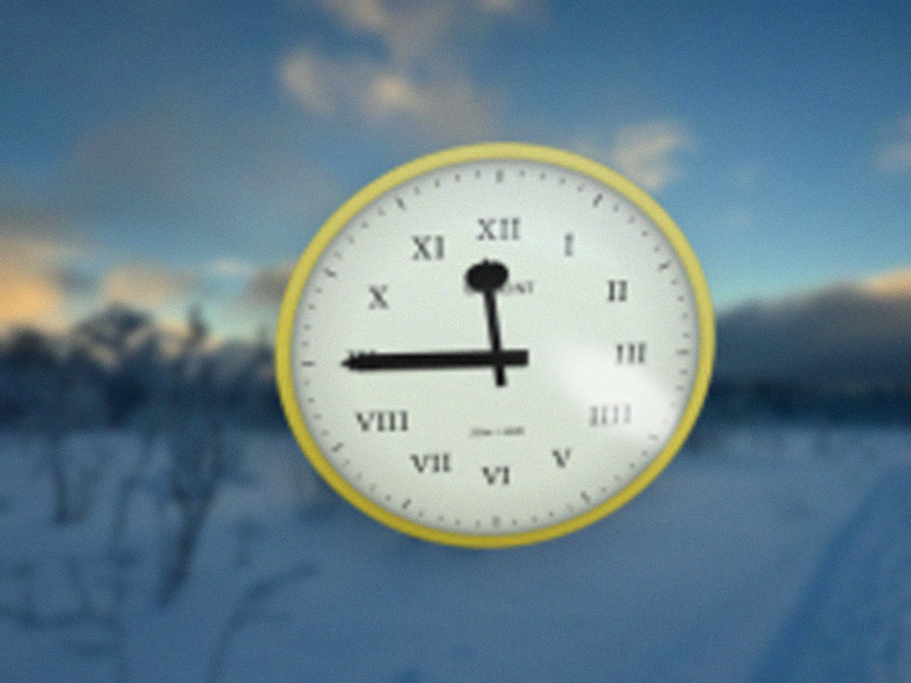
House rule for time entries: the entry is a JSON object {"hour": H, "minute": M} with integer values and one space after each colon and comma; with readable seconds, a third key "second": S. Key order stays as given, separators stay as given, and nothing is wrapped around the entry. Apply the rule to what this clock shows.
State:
{"hour": 11, "minute": 45}
